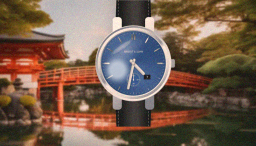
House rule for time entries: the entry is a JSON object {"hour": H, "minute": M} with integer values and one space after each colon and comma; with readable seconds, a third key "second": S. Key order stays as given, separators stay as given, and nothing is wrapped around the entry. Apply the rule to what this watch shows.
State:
{"hour": 4, "minute": 32}
